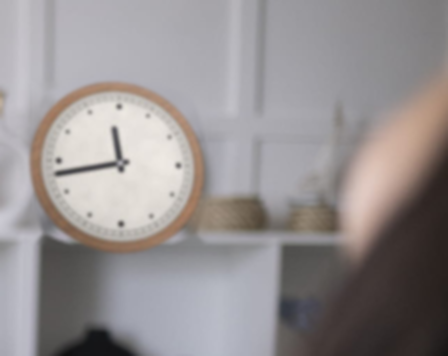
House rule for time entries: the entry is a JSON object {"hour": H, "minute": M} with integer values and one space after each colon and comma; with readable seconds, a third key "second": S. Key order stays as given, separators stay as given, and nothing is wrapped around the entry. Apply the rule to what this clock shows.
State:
{"hour": 11, "minute": 43}
